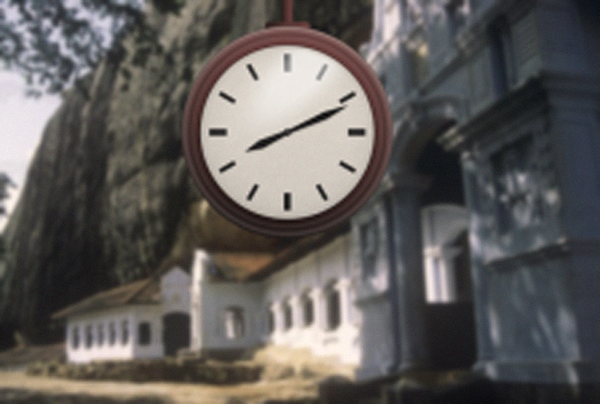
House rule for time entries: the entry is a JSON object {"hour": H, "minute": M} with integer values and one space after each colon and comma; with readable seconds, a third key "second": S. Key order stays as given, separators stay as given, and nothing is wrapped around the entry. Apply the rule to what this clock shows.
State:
{"hour": 8, "minute": 11}
